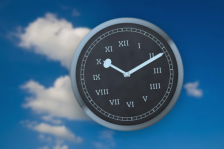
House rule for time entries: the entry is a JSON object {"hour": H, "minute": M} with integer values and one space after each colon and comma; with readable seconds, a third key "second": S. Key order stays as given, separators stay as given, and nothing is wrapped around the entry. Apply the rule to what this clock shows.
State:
{"hour": 10, "minute": 11}
